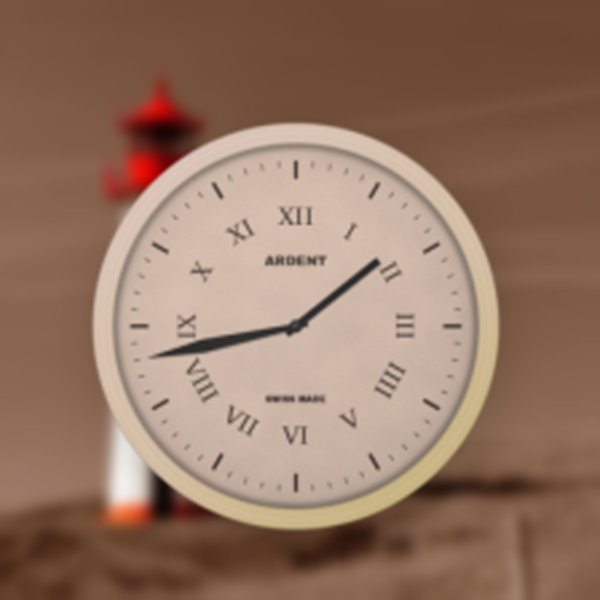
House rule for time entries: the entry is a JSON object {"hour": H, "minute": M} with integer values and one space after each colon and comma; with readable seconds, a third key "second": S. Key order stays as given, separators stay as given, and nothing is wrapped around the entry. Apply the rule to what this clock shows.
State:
{"hour": 1, "minute": 43}
